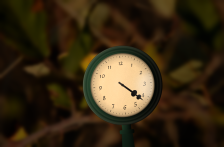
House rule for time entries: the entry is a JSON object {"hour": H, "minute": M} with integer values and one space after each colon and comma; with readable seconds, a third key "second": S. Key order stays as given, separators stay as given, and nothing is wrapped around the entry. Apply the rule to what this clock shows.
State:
{"hour": 4, "minute": 22}
